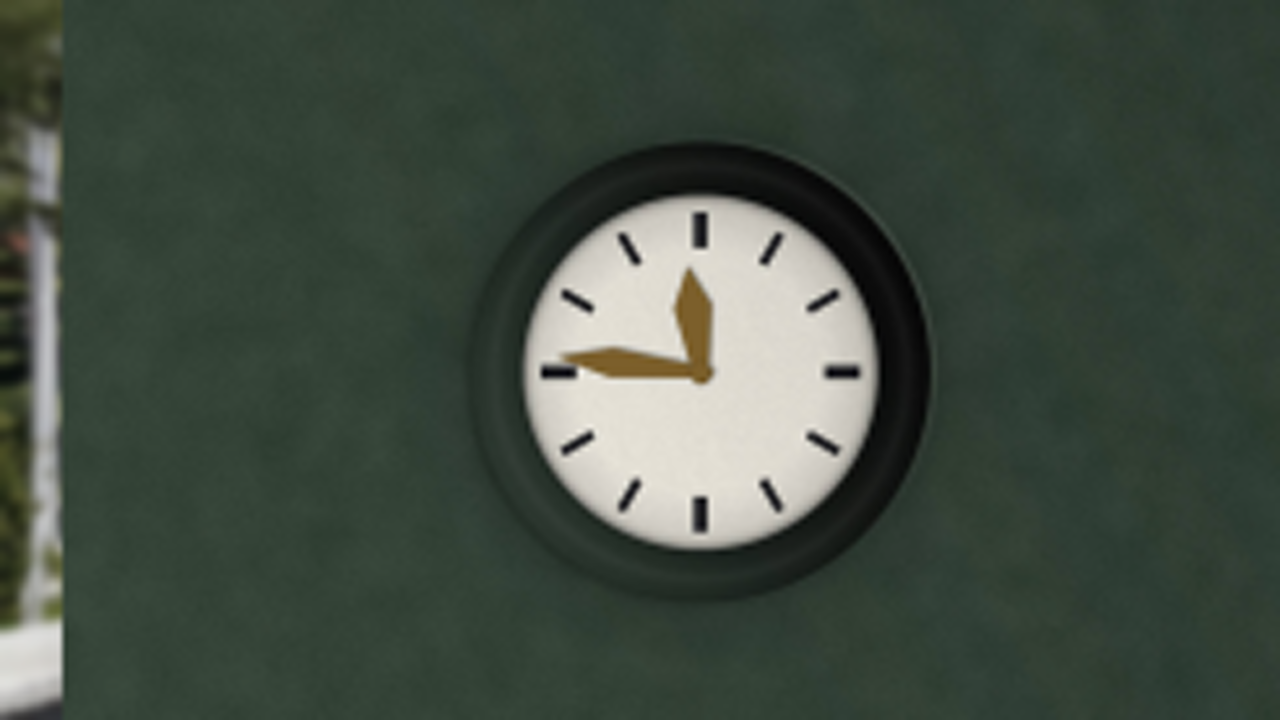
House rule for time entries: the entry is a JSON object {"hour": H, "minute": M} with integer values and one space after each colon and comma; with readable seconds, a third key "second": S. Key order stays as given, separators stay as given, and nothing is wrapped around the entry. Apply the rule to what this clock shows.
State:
{"hour": 11, "minute": 46}
